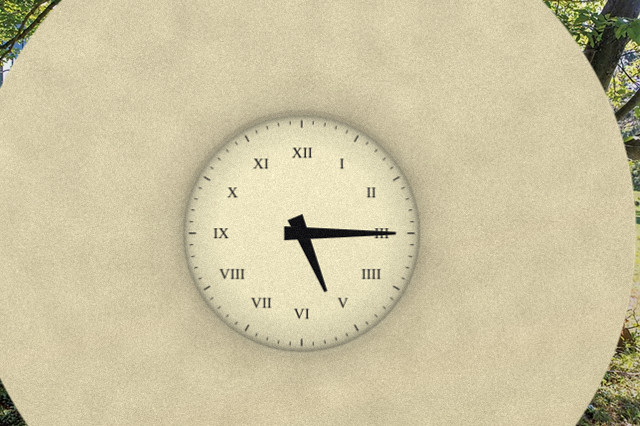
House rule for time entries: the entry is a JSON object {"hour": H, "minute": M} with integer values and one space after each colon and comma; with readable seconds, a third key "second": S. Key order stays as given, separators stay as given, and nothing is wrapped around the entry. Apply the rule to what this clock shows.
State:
{"hour": 5, "minute": 15}
